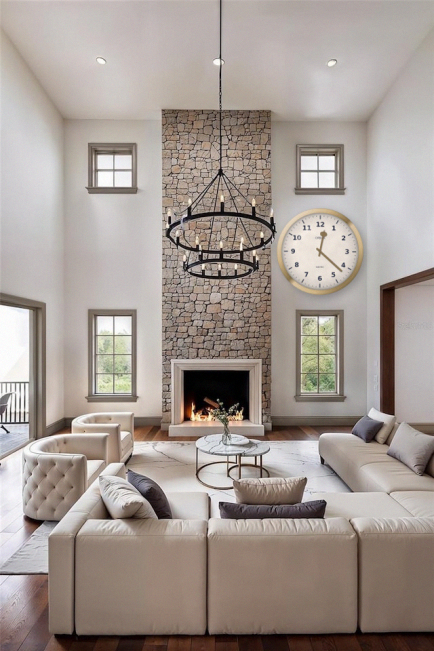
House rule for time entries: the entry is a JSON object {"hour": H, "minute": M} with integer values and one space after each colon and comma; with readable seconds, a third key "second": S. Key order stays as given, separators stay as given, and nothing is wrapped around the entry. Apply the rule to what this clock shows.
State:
{"hour": 12, "minute": 22}
